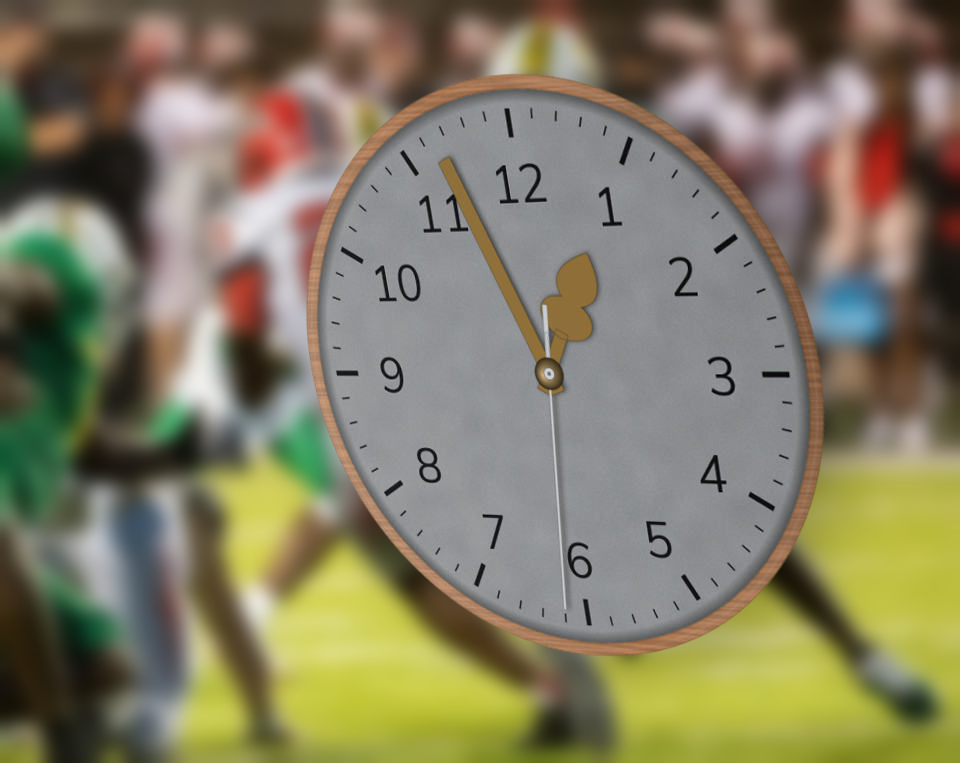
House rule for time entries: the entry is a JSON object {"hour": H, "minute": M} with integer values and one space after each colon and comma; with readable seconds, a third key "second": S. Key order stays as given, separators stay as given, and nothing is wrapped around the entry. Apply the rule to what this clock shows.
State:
{"hour": 12, "minute": 56, "second": 31}
